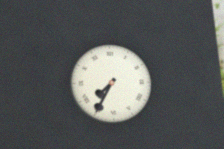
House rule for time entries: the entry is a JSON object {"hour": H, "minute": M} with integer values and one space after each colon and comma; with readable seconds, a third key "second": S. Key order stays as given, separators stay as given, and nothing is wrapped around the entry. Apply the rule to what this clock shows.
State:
{"hour": 7, "minute": 35}
